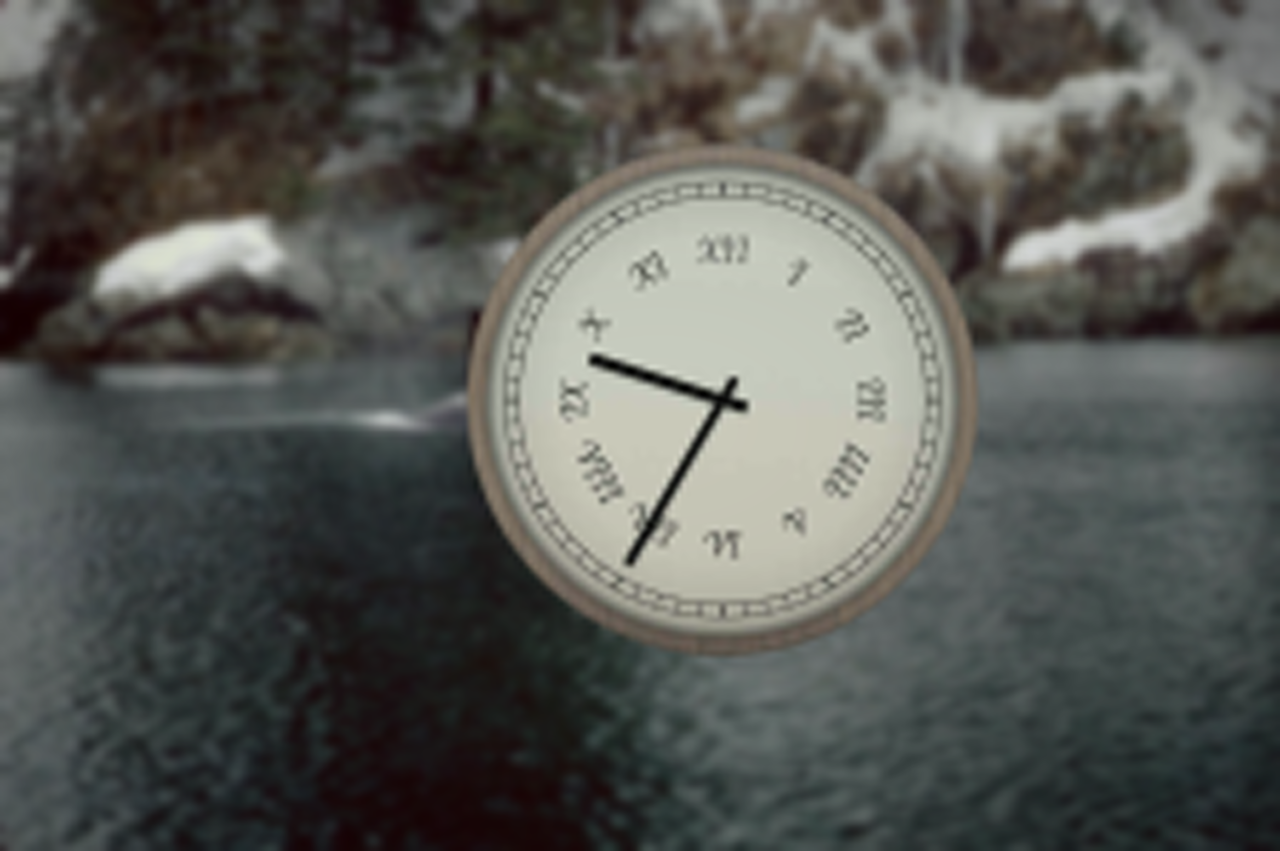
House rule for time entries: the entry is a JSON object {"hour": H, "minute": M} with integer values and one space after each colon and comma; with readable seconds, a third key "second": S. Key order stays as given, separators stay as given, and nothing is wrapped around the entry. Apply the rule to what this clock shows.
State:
{"hour": 9, "minute": 35}
